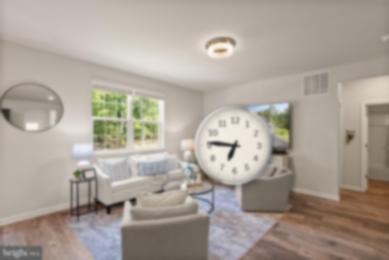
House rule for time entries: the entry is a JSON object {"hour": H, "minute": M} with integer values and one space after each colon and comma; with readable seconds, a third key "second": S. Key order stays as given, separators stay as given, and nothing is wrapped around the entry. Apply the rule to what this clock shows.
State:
{"hour": 6, "minute": 46}
